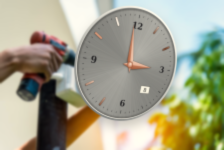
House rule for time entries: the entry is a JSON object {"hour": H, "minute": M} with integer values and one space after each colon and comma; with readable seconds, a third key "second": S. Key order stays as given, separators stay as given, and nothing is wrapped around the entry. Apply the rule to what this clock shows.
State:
{"hour": 2, "minute": 59}
